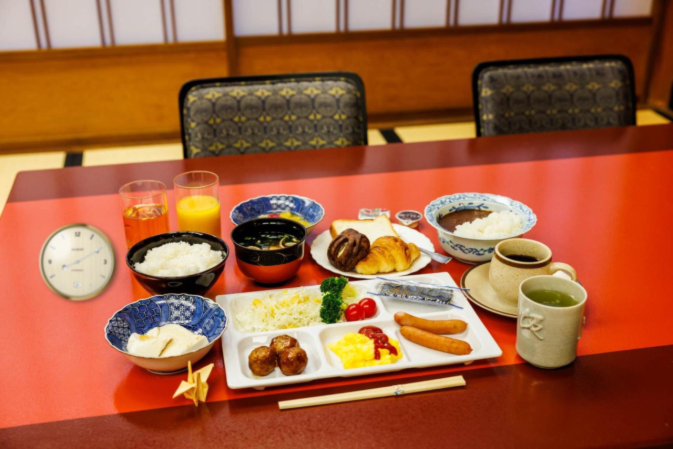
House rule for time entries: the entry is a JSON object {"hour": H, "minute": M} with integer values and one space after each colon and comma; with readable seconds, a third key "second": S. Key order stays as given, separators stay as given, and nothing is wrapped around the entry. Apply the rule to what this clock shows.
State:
{"hour": 8, "minute": 10}
